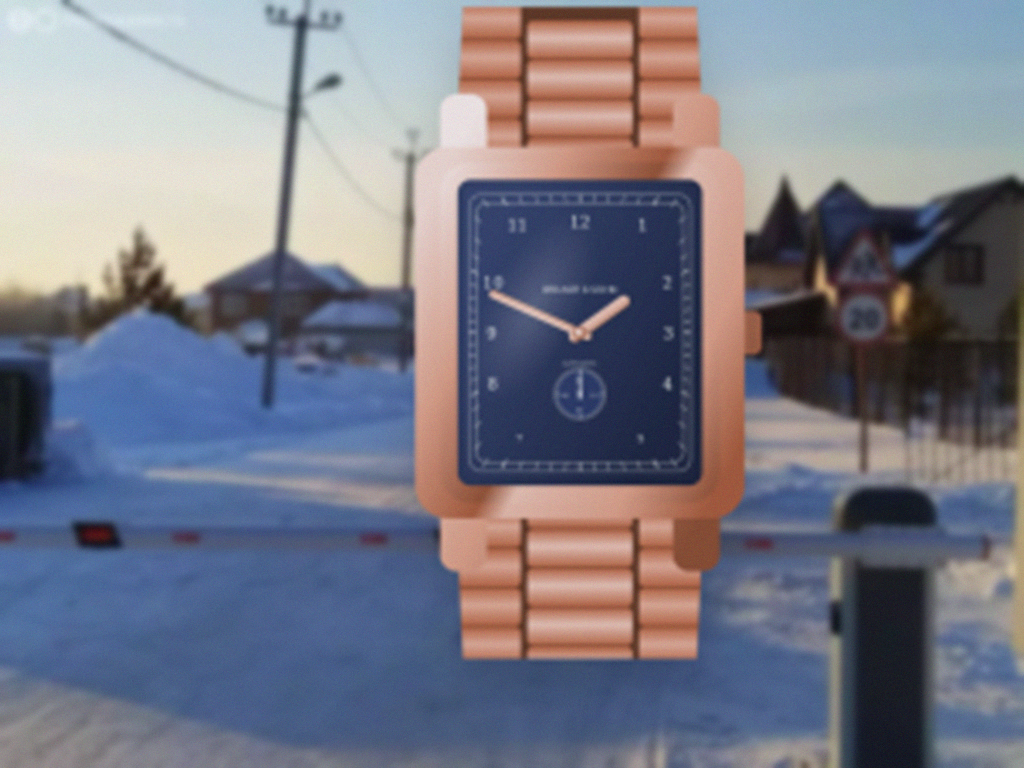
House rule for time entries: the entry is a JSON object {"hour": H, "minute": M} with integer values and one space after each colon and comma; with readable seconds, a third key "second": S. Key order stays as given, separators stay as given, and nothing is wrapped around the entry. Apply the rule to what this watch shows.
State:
{"hour": 1, "minute": 49}
